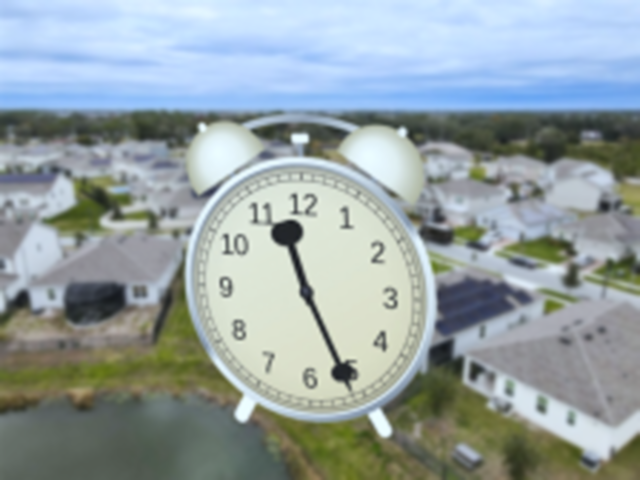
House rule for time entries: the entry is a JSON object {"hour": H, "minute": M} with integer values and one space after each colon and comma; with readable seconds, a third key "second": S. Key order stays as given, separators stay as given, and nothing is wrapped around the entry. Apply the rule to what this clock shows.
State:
{"hour": 11, "minute": 26}
